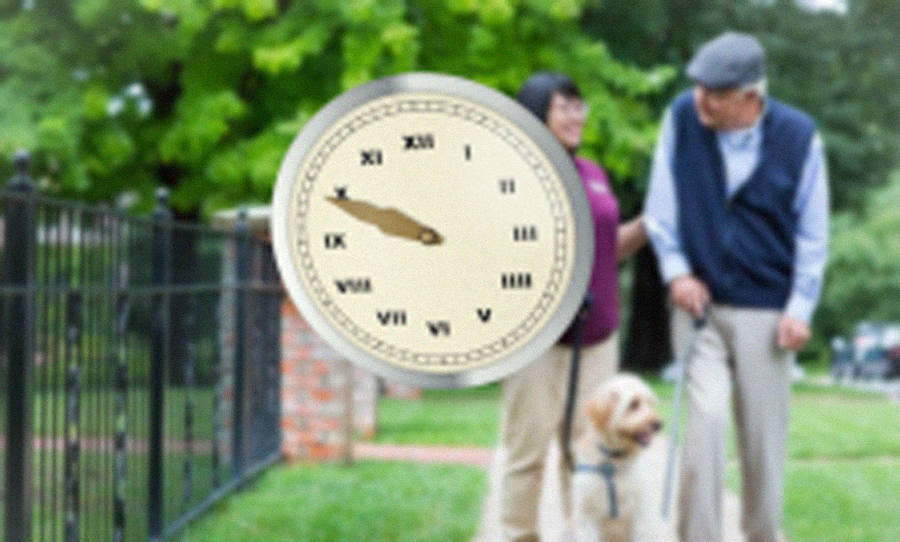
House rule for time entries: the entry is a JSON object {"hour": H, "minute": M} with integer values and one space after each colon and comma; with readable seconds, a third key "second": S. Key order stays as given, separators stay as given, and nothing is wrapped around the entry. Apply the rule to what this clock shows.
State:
{"hour": 9, "minute": 49}
